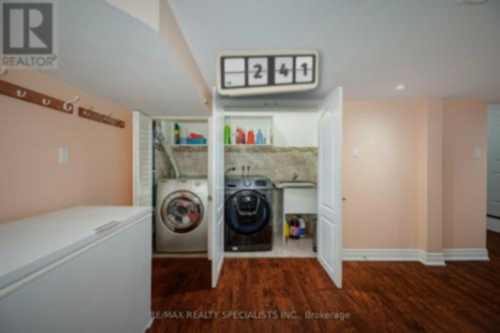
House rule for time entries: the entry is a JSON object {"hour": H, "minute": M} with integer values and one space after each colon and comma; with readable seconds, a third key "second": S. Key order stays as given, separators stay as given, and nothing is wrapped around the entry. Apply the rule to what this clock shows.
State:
{"hour": 2, "minute": 41}
